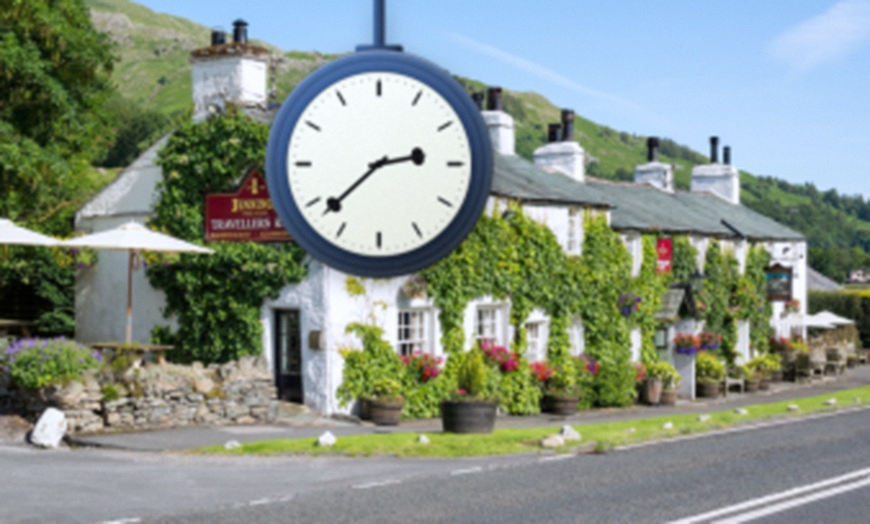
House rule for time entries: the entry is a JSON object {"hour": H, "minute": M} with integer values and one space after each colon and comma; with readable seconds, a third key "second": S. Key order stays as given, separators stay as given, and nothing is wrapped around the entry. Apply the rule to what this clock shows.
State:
{"hour": 2, "minute": 38}
